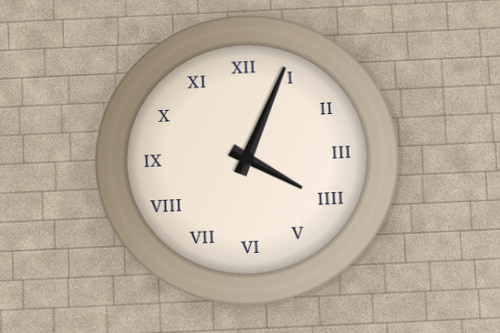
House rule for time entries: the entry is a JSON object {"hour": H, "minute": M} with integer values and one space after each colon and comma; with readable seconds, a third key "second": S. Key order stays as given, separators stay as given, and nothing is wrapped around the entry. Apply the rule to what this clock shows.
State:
{"hour": 4, "minute": 4}
